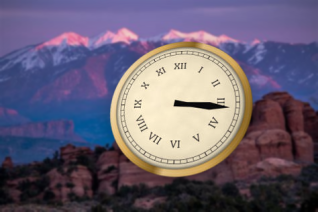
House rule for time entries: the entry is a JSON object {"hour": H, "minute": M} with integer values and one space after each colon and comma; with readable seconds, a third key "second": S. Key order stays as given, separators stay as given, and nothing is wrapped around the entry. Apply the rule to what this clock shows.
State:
{"hour": 3, "minute": 16}
